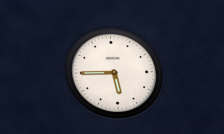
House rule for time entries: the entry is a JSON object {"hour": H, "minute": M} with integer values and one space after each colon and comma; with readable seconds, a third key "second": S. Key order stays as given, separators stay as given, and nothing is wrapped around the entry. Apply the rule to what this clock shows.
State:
{"hour": 5, "minute": 45}
